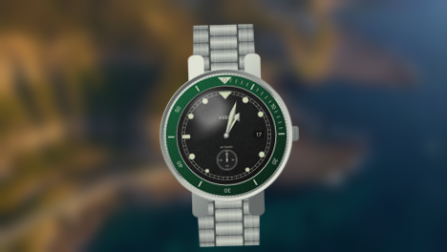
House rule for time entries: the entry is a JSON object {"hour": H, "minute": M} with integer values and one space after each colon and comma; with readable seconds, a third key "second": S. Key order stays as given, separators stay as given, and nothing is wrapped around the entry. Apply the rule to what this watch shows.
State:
{"hour": 1, "minute": 3}
